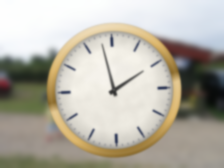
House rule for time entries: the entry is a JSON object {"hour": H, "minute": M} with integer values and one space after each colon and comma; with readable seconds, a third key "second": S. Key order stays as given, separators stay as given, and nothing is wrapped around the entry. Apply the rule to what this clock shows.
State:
{"hour": 1, "minute": 58}
